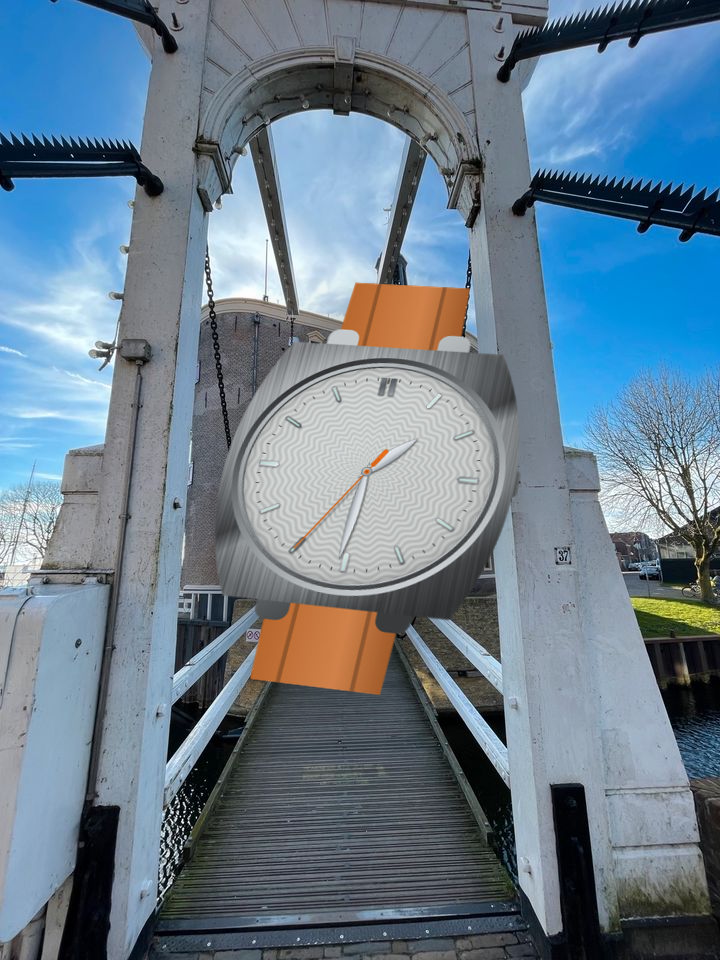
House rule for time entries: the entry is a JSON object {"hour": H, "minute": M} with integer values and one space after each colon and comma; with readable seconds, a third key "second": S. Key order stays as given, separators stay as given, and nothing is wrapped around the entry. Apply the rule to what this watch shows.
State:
{"hour": 1, "minute": 30, "second": 35}
